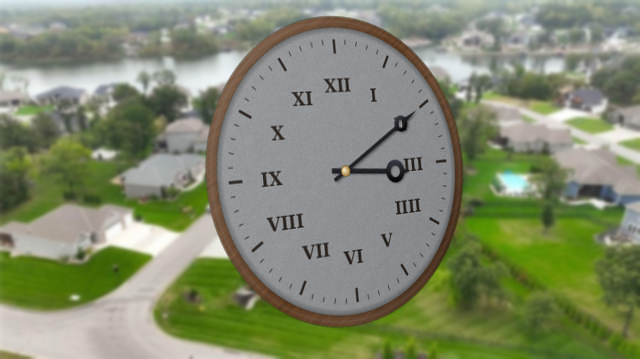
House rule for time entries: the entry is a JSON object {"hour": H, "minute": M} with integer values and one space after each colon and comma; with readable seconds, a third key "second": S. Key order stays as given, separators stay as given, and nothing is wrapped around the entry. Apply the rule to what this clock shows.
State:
{"hour": 3, "minute": 10}
